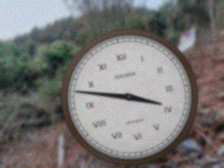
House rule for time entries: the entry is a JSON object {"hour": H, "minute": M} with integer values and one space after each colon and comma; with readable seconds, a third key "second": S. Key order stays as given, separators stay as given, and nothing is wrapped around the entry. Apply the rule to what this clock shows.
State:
{"hour": 3, "minute": 48}
